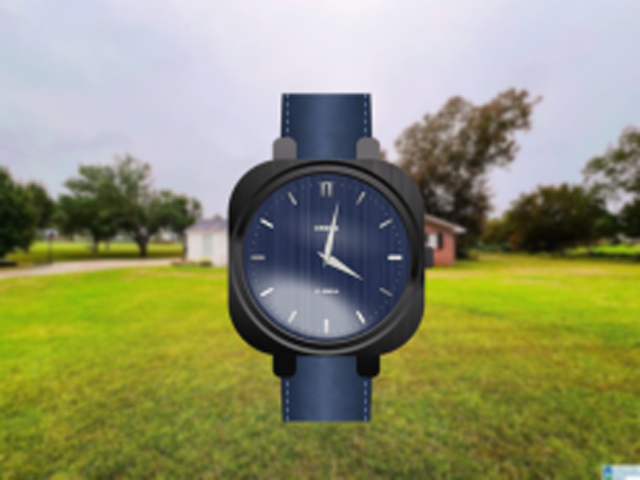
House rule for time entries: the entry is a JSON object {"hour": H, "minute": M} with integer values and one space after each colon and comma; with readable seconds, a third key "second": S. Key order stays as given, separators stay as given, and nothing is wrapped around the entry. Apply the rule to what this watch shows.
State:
{"hour": 4, "minute": 2}
